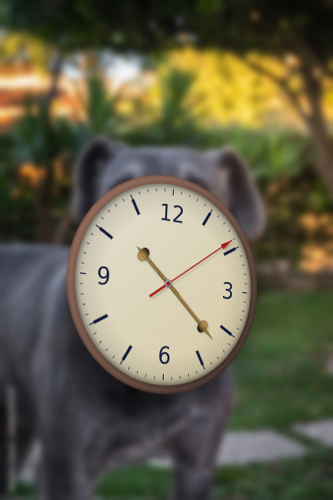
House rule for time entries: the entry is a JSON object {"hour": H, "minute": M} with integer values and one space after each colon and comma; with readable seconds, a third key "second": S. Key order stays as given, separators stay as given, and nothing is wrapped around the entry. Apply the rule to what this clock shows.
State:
{"hour": 10, "minute": 22, "second": 9}
